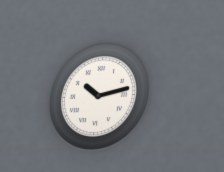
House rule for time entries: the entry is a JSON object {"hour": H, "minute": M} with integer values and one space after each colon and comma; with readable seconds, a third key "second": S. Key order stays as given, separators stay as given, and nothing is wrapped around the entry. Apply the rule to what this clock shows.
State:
{"hour": 10, "minute": 13}
